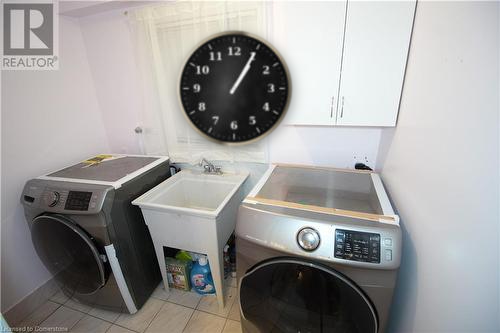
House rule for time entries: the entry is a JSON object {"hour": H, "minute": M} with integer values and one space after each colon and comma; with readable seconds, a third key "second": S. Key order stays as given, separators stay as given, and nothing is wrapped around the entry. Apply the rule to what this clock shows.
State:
{"hour": 1, "minute": 5}
